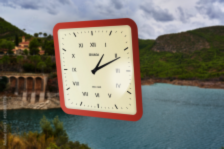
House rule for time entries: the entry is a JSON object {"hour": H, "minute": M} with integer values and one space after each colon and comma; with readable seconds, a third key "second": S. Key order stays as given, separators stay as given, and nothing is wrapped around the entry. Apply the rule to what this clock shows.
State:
{"hour": 1, "minute": 11}
